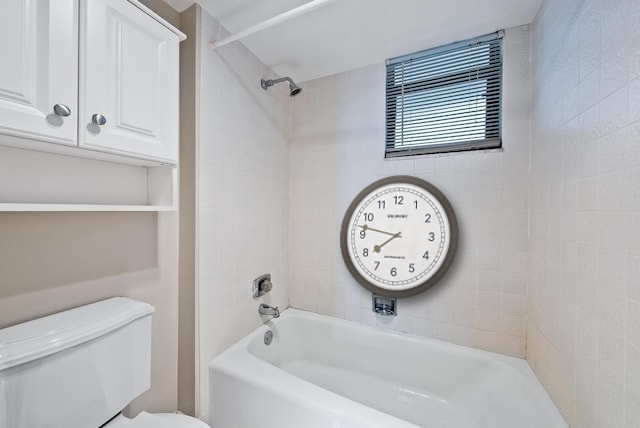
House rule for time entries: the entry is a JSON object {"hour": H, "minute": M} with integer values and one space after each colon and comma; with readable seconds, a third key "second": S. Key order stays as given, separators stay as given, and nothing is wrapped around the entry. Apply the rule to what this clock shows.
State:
{"hour": 7, "minute": 47}
